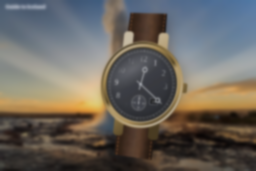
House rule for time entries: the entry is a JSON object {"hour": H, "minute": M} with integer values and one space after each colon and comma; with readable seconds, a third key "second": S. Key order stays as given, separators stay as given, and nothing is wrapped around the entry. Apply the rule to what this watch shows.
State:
{"hour": 12, "minute": 21}
